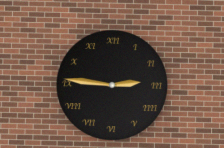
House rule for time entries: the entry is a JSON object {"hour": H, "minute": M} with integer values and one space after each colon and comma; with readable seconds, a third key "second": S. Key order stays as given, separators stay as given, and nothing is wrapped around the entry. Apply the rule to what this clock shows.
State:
{"hour": 2, "minute": 46}
